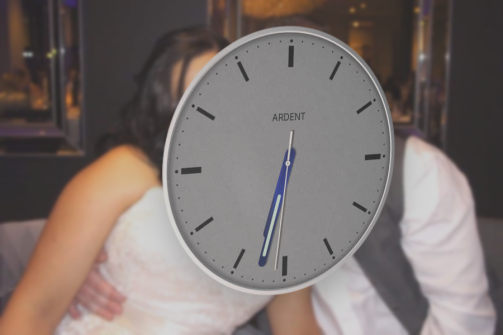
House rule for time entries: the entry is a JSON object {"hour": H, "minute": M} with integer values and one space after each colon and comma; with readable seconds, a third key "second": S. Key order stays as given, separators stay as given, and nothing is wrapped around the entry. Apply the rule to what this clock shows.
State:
{"hour": 6, "minute": 32, "second": 31}
